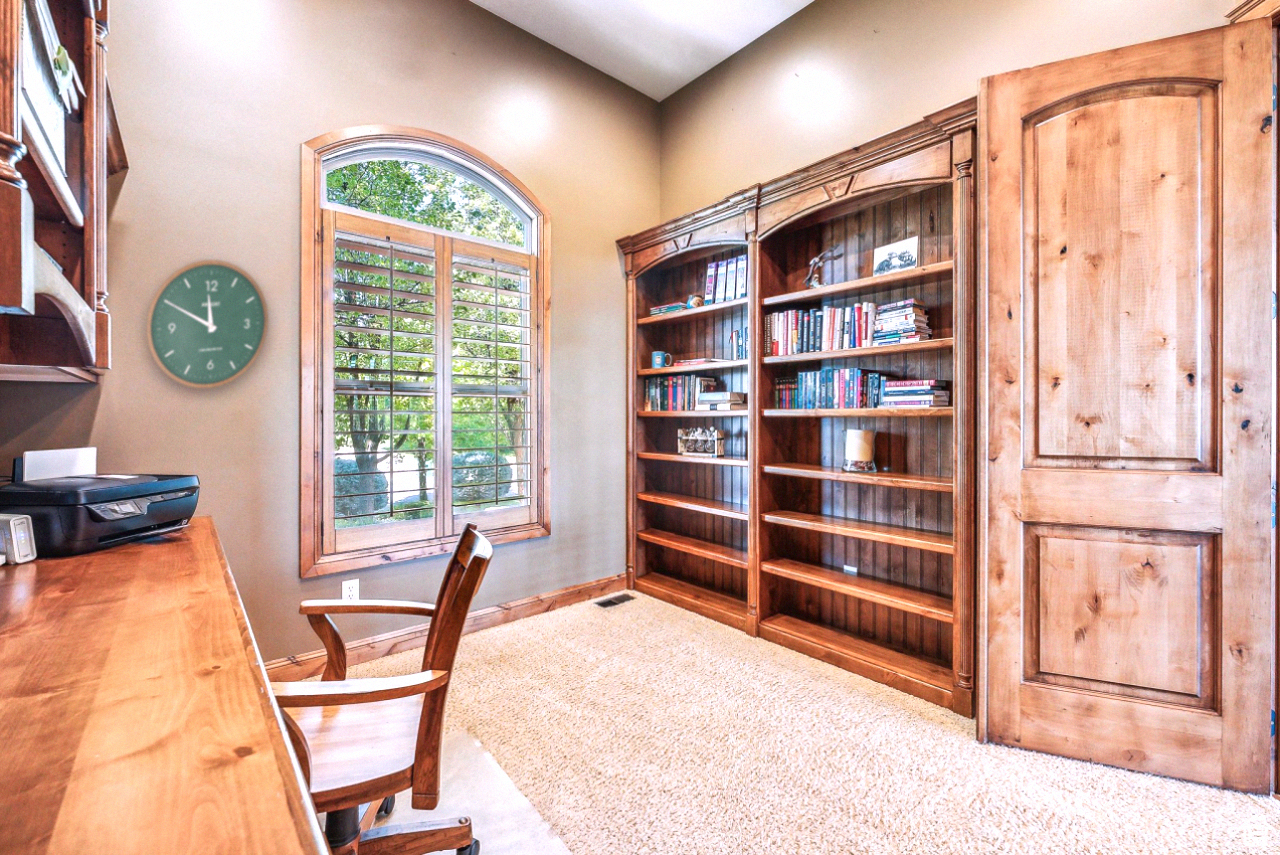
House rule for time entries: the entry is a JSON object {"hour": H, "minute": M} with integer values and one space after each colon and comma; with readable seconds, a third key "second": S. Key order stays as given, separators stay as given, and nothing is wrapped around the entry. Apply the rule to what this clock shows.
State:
{"hour": 11, "minute": 50}
